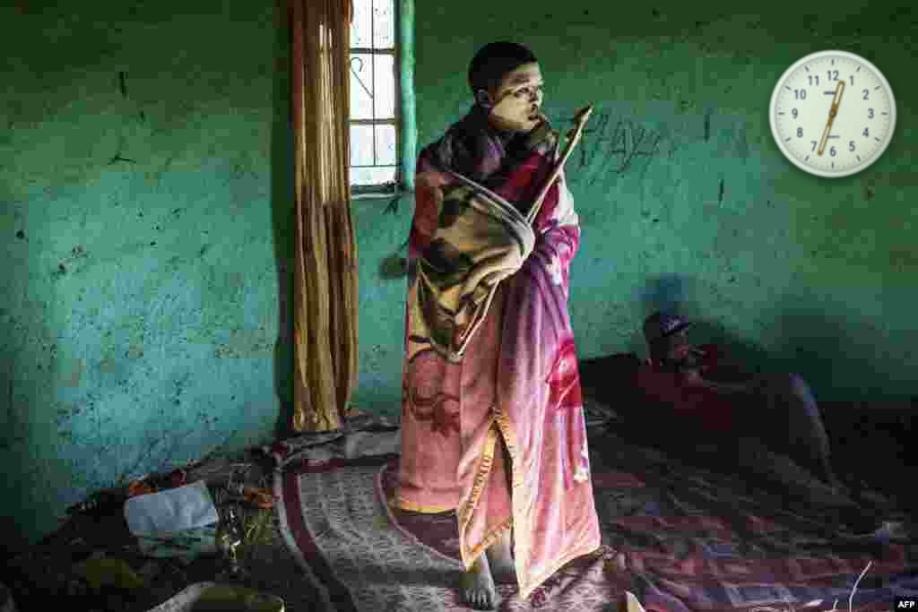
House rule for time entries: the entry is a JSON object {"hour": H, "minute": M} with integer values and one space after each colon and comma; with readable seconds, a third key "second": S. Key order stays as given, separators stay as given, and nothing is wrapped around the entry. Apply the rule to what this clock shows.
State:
{"hour": 12, "minute": 33}
